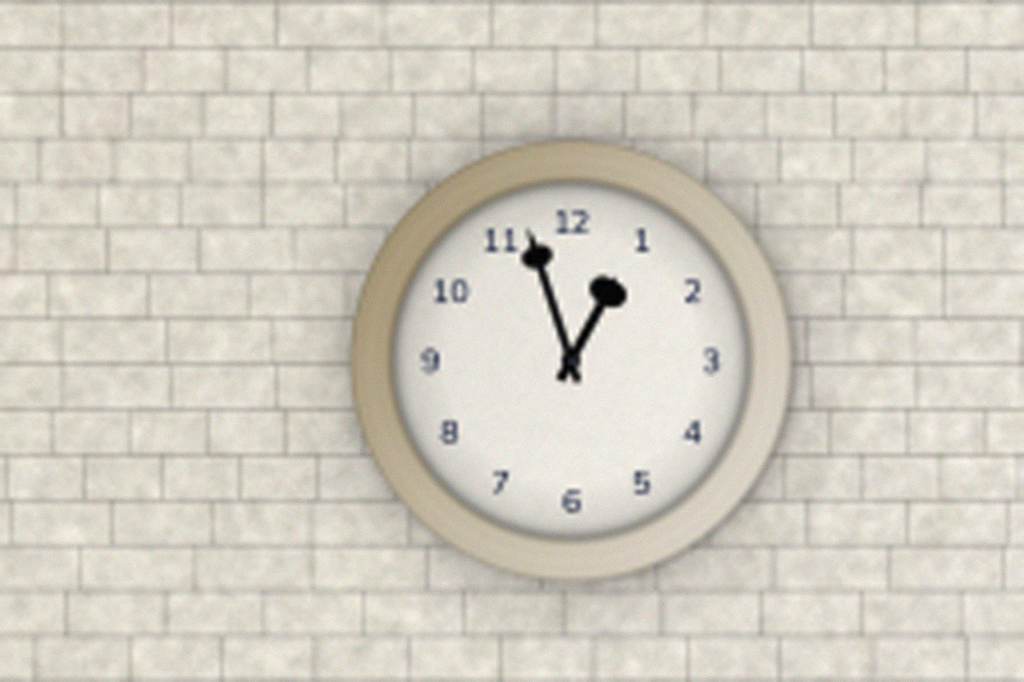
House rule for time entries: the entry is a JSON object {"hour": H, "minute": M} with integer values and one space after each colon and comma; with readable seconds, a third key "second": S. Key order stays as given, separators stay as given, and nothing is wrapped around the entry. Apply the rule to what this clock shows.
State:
{"hour": 12, "minute": 57}
